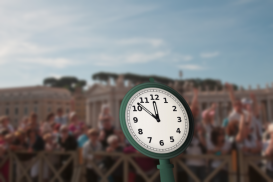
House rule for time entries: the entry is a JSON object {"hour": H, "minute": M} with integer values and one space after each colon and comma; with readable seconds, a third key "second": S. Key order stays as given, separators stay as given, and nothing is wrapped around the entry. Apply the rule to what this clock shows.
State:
{"hour": 11, "minute": 52}
